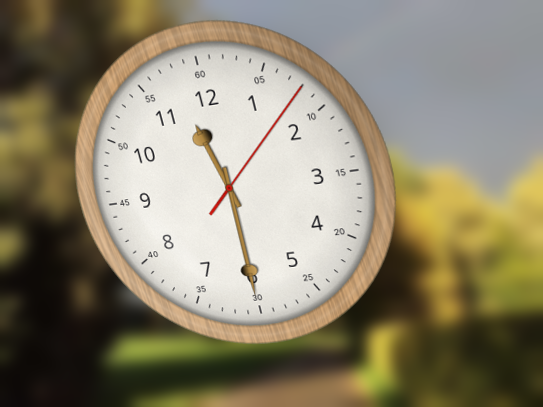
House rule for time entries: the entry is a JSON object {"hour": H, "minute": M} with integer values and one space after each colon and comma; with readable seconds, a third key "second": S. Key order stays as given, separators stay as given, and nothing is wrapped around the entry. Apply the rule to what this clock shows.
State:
{"hour": 11, "minute": 30, "second": 8}
